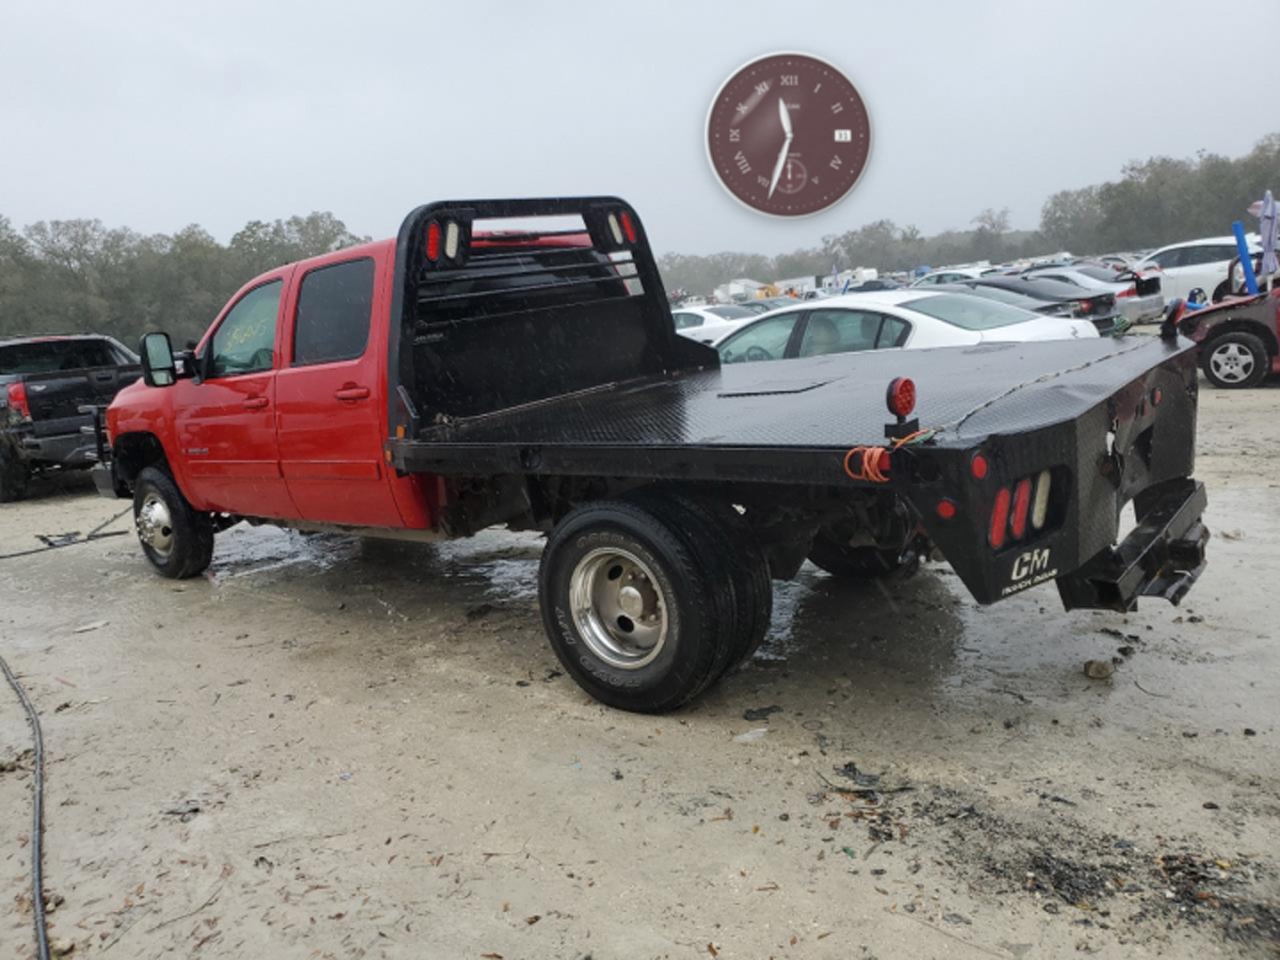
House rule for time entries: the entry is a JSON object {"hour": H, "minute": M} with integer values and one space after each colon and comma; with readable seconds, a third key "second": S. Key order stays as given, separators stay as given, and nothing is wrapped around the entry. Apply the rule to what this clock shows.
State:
{"hour": 11, "minute": 33}
